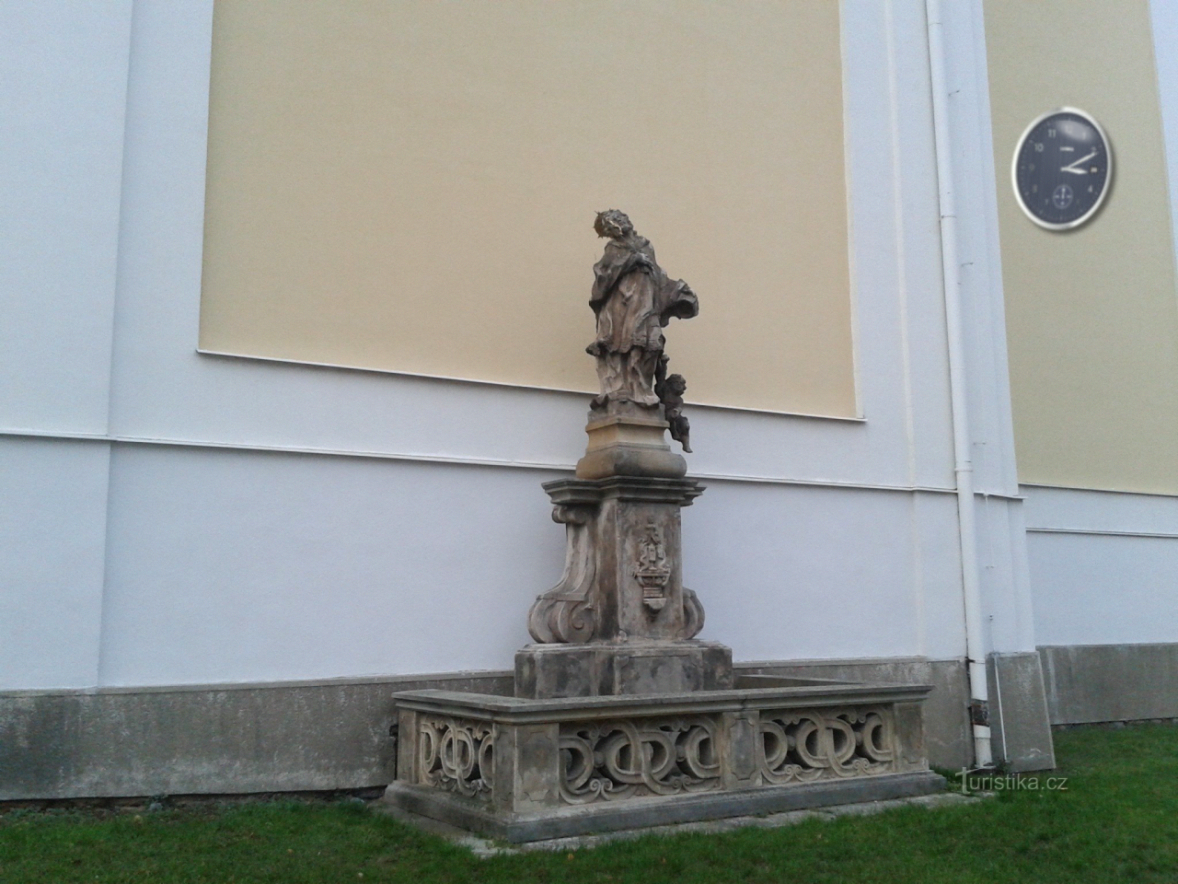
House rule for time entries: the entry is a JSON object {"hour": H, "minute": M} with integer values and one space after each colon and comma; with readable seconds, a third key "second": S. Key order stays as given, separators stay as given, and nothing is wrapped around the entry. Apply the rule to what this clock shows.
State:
{"hour": 3, "minute": 11}
